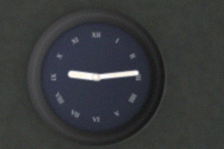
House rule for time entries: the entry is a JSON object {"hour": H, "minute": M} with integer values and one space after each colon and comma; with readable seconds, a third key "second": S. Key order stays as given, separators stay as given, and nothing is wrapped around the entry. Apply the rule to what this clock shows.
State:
{"hour": 9, "minute": 14}
